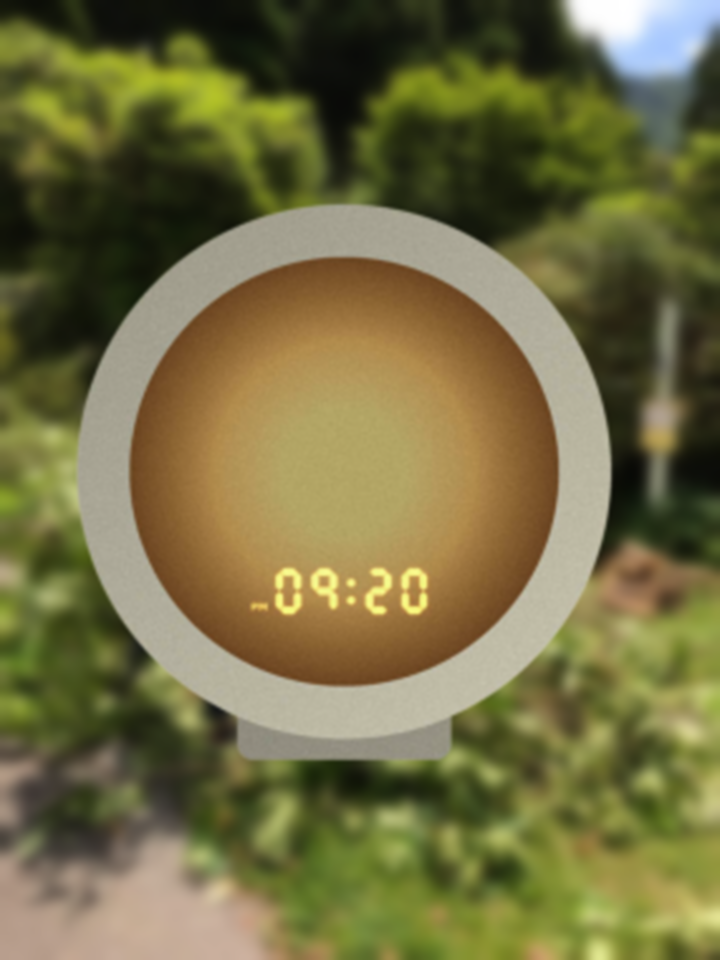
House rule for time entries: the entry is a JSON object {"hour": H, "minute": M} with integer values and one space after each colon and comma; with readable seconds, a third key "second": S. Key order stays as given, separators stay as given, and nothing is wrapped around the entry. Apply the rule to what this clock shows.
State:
{"hour": 9, "minute": 20}
